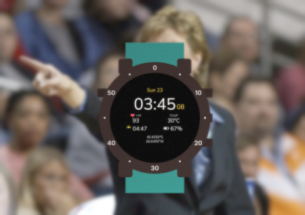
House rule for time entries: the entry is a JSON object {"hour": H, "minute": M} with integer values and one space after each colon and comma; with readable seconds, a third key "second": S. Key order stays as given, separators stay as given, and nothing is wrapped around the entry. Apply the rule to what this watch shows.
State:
{"hour": 3, "minute": 45}
